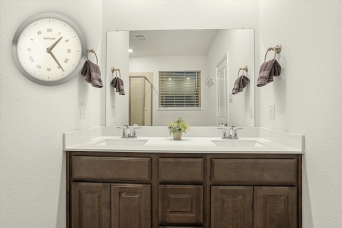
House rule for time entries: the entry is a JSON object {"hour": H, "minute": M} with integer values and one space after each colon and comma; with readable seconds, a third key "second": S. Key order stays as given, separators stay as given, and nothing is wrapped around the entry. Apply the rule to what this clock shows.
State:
{"hour": 1, "minute": 24}
